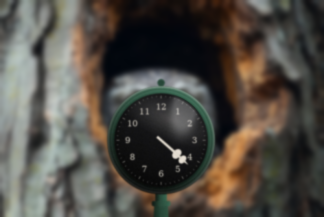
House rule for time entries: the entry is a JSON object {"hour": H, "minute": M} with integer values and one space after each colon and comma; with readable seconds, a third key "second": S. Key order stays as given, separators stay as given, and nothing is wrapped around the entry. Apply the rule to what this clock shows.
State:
{"hour": 4, "minute": 22}
